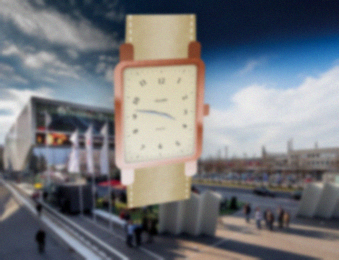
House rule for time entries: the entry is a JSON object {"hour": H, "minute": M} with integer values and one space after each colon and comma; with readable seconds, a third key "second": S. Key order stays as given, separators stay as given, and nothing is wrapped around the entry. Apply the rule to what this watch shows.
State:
{"hour": 3, "minute": 47}
